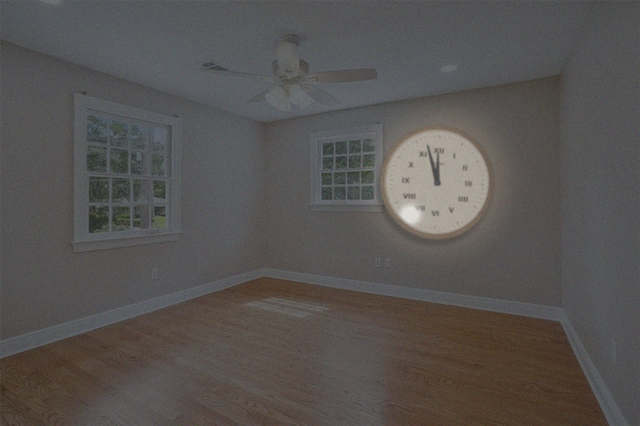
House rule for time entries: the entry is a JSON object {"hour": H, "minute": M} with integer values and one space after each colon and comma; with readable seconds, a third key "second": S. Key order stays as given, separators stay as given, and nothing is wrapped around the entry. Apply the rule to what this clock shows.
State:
{"hour": 11, "minute": 57}
